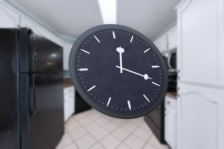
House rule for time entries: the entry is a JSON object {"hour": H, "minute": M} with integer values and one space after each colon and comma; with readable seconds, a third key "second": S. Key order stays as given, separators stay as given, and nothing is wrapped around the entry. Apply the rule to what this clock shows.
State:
{"hour": 12, "minute": 19}
